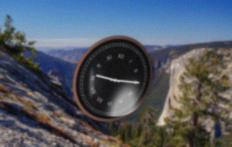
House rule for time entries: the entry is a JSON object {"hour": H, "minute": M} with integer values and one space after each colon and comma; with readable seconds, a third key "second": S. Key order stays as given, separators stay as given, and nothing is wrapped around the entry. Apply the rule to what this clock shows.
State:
{"hour": 9, "minute": 15}
